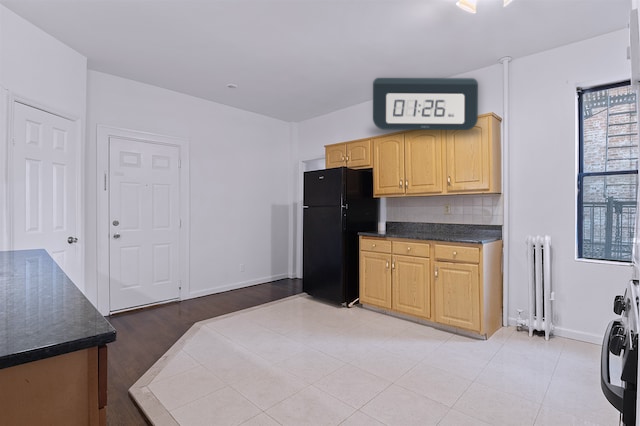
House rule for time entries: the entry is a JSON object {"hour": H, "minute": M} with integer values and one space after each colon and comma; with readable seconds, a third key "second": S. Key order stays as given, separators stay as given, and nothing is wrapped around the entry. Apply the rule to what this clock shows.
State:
{"hour": 1, "minute": 26}
